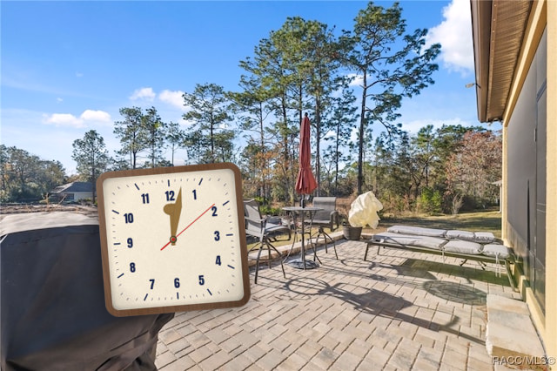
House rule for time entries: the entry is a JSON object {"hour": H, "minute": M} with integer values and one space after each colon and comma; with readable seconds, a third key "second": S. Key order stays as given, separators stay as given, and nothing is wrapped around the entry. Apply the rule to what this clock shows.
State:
{"hour": 12, "minute": 2, "second": 9}
